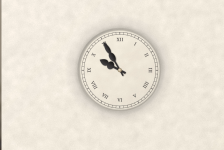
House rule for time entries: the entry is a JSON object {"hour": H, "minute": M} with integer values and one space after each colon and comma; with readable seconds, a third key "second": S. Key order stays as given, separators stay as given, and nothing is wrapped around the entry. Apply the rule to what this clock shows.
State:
{"hour": 9, "minute": 55}
